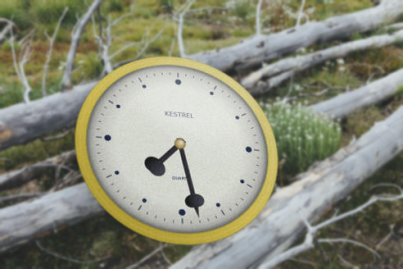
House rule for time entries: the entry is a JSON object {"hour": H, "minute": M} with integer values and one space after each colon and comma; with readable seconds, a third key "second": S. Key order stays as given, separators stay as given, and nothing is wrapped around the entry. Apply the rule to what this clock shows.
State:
{"hour": 7, "minute": 28}
